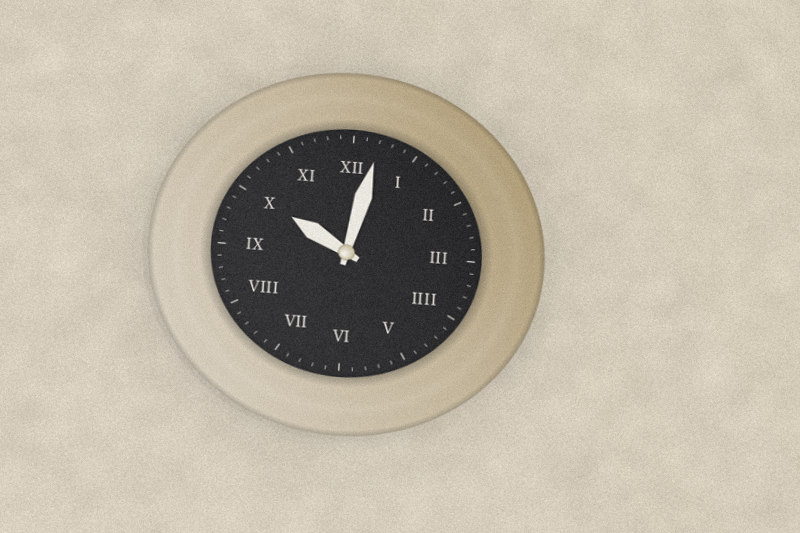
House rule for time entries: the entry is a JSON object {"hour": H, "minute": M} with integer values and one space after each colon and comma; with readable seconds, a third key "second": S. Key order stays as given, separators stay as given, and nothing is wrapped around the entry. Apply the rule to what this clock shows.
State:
{"hour": 10, "minute": 2}
